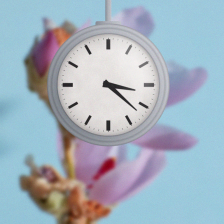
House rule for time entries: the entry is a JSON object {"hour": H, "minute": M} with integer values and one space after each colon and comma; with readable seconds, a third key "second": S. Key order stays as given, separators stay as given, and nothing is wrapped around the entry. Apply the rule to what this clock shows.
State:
{"hour": 3, "minute": 22}
